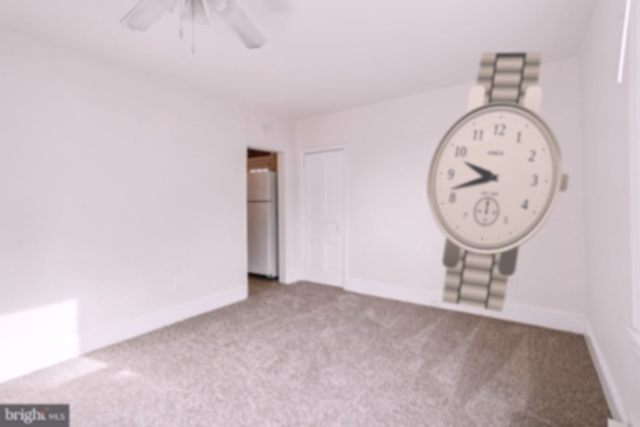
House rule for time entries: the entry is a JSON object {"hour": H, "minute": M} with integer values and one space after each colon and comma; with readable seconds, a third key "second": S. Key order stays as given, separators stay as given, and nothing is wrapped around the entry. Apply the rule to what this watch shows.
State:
{"hour": 9, "minute": 42}
